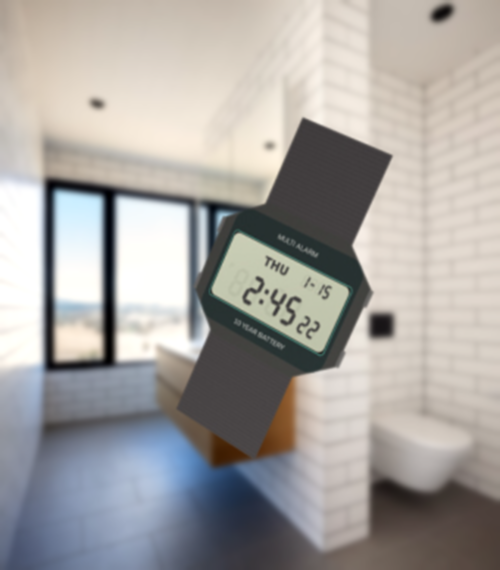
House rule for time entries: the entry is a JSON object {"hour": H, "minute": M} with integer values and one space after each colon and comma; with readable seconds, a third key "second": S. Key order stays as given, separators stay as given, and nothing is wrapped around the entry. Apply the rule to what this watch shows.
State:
{"hour": 2, "minute": 45, "second": 22}
